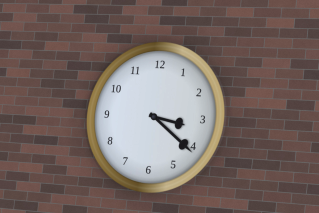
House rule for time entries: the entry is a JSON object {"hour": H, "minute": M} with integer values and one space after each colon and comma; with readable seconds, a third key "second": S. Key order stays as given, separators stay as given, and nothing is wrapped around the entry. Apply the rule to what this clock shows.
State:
{"hour": 3, "minute": 21}
